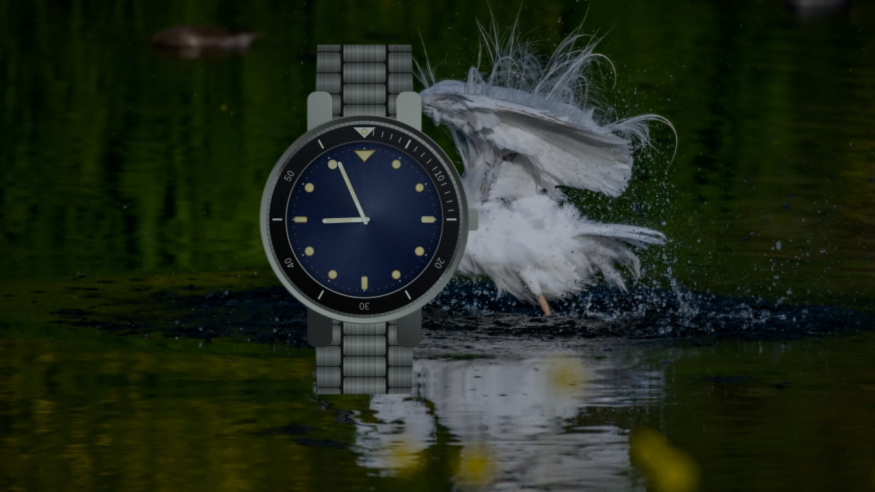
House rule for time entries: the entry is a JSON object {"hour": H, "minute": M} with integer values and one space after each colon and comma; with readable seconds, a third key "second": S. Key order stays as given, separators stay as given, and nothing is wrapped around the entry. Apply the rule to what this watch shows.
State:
{"hour": 8, "minute": 56}
